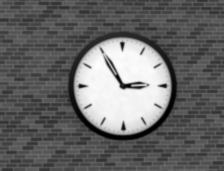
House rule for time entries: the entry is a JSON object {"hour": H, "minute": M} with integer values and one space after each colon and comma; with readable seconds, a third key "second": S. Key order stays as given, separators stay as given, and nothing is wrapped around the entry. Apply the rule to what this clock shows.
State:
{"hour": 2, "minute": 55}
